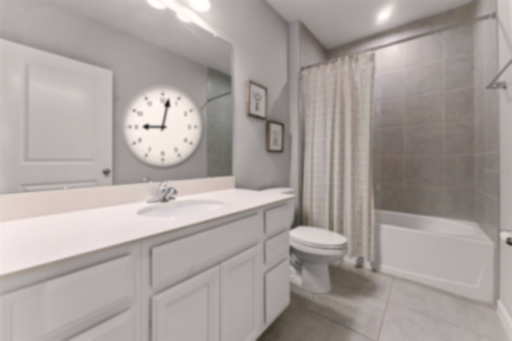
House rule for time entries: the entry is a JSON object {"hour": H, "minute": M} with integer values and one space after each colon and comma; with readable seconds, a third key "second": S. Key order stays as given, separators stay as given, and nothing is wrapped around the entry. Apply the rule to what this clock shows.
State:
{"hour": 9, "minute": 2}
